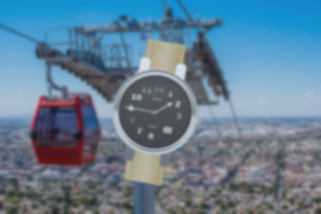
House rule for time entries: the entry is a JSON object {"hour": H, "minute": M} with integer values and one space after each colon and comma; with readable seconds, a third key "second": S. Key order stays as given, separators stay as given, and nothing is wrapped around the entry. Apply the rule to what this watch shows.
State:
{"hour": 1, "minute": 45}
